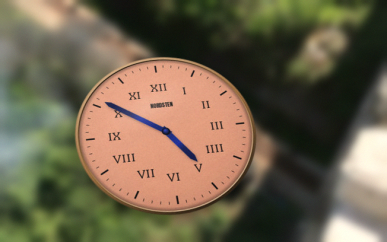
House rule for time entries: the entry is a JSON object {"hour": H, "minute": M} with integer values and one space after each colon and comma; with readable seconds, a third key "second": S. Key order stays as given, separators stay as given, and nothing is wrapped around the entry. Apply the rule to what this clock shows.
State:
{"hour": 4, "minute": 51}
